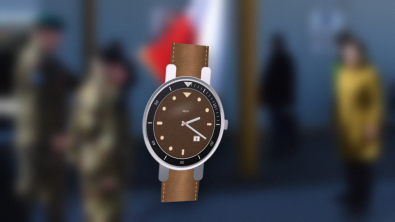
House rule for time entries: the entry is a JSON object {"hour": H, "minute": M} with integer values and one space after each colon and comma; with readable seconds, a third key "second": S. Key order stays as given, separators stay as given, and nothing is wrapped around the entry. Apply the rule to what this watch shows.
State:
{"hour": 2, "minute": 20}
